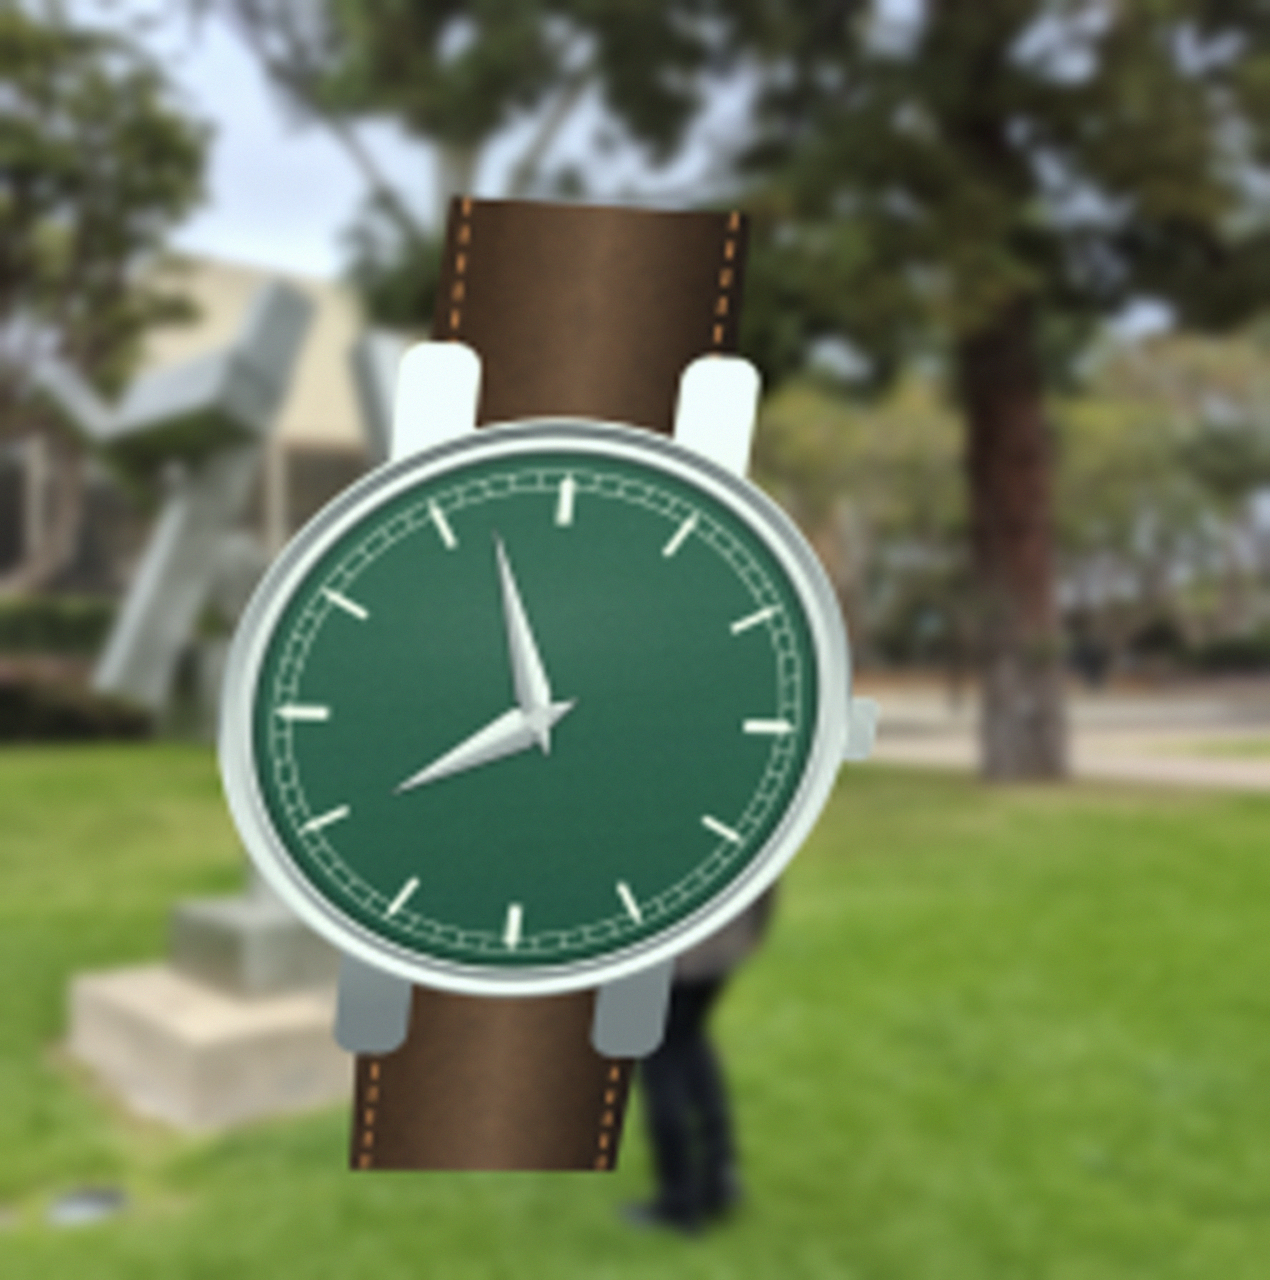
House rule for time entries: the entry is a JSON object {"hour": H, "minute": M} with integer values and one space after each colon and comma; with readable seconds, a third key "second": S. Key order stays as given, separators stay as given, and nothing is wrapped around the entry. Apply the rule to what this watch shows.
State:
{"hour": 7, "minute": 57}
